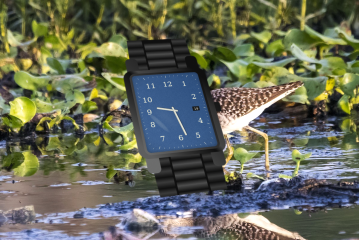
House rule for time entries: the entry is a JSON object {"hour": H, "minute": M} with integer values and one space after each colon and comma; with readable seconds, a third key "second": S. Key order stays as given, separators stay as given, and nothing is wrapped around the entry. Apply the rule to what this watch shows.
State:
{"hour": 9, "minute": 28}
